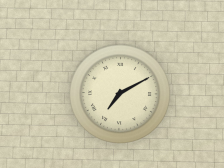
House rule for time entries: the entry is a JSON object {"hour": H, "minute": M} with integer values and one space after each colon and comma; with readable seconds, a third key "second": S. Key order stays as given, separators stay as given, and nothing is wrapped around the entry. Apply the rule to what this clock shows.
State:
{"hour": 7, "minute": 10}
